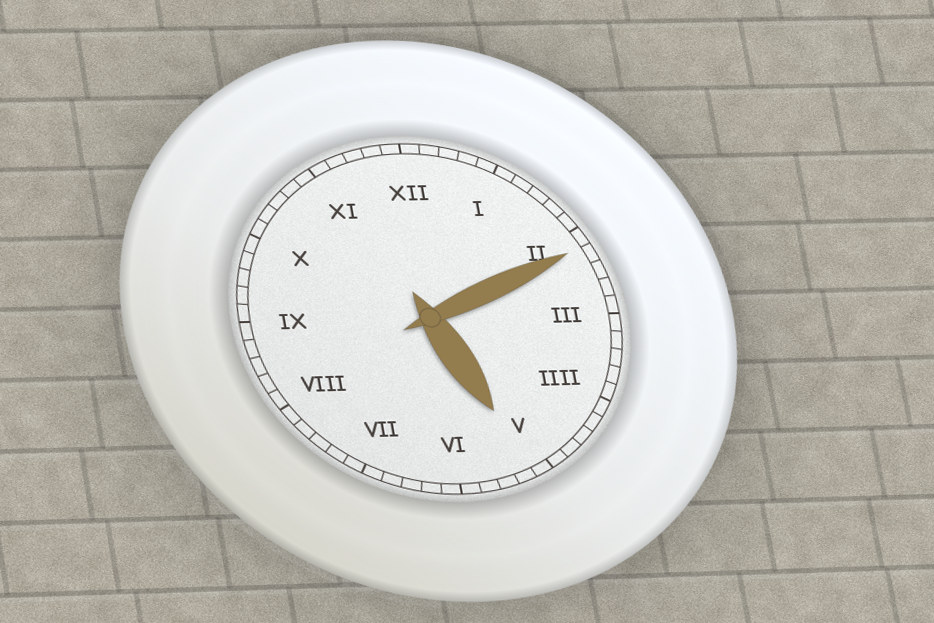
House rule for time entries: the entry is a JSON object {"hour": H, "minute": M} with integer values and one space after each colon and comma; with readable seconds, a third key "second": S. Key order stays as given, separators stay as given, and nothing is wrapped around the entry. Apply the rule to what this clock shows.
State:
{"hour": 5, "minute": 11}
